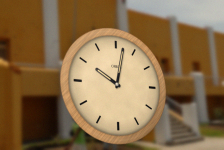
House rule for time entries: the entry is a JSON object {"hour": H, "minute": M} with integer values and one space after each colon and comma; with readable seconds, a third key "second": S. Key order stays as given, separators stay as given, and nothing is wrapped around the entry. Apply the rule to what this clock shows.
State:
{"hour": 10, "minute": 2}
